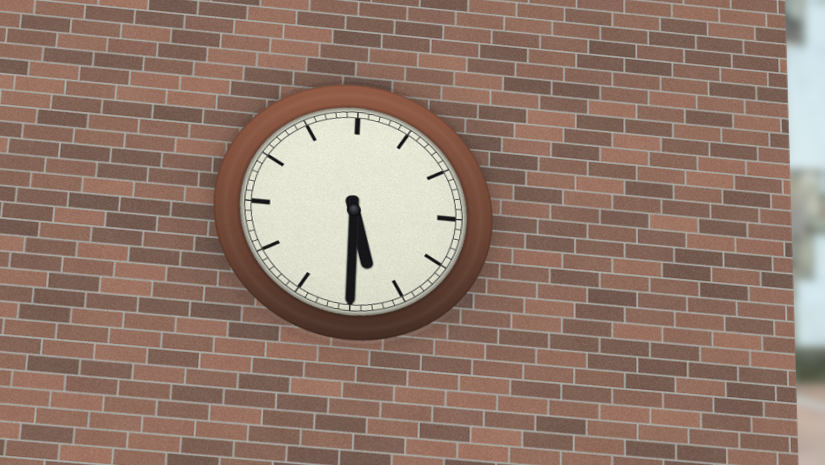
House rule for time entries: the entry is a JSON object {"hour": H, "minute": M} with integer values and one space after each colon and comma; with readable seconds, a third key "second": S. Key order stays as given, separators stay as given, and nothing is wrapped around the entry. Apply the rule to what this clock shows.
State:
{"hour": 5, "minute": 30}
